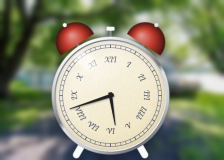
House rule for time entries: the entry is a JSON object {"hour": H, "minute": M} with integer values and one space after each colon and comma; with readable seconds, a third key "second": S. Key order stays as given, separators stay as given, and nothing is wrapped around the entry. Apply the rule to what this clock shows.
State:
{"hour": 5, "minute": 42}
